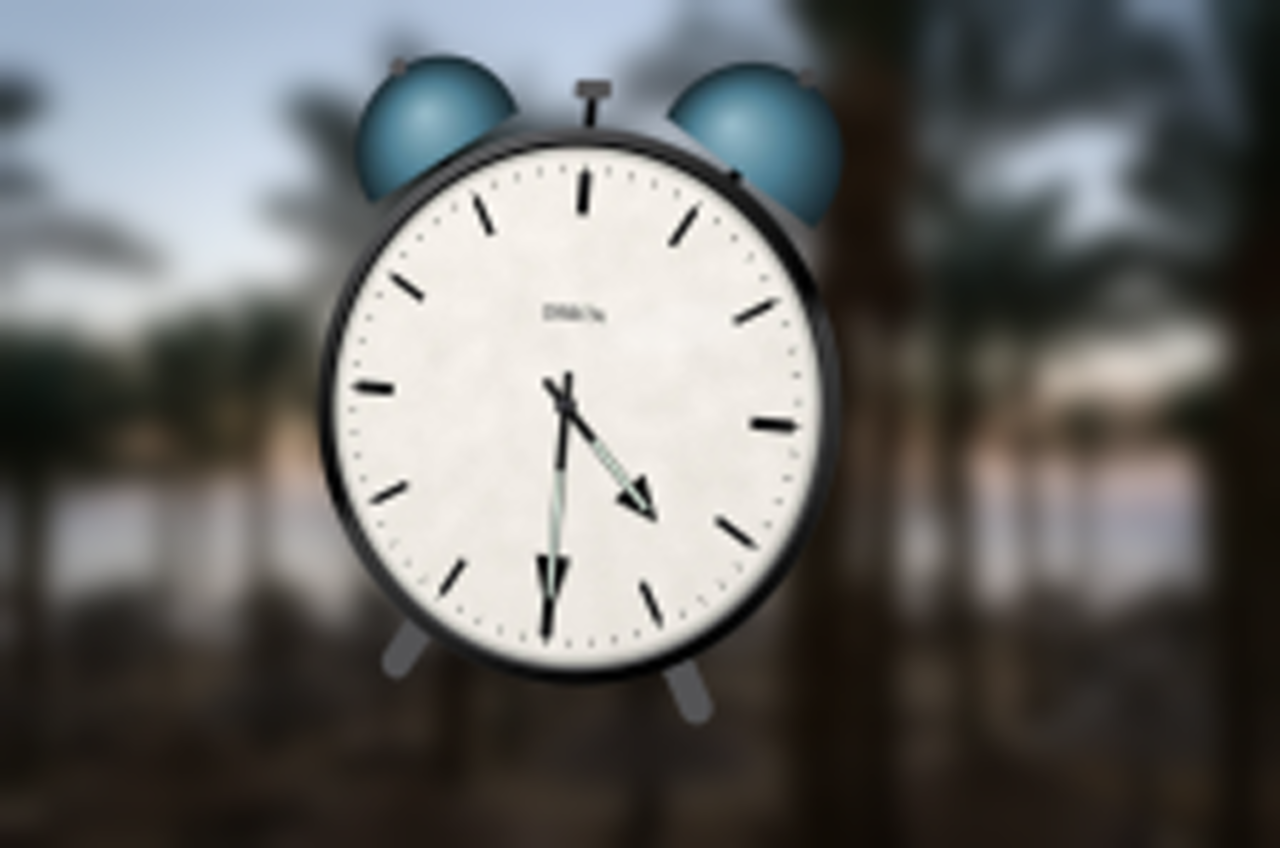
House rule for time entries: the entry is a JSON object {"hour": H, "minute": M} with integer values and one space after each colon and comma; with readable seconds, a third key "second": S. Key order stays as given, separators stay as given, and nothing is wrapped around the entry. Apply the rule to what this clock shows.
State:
{"hour": 4, "minute": 30}
